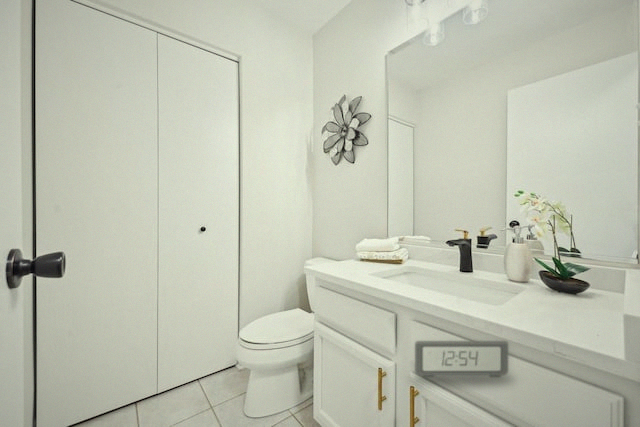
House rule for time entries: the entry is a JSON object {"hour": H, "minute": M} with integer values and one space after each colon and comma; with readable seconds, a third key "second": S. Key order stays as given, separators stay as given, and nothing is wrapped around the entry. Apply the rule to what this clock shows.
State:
{"hour": 12, "minute": 54}
